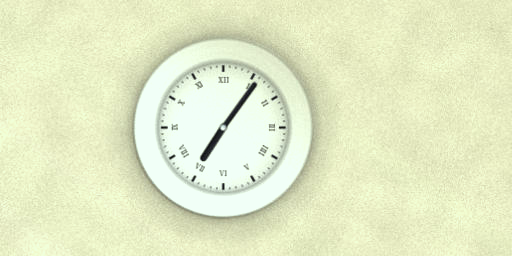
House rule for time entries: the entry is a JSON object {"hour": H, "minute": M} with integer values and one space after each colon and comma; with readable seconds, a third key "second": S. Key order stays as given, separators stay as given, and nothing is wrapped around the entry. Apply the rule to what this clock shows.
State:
{"hour": 7, "minute": 6}
